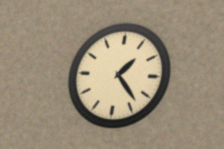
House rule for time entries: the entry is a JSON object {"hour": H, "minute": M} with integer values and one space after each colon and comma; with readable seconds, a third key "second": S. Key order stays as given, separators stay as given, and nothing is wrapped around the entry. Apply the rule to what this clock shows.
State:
{"hour": 1, "minute": 23}
